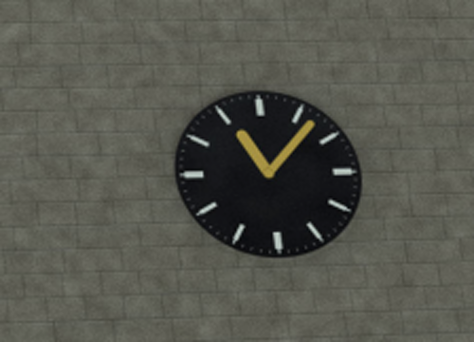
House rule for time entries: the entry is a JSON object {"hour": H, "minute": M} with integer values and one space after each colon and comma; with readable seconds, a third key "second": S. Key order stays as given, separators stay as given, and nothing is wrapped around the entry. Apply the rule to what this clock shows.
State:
{"hour": 11, "minute": 7}
